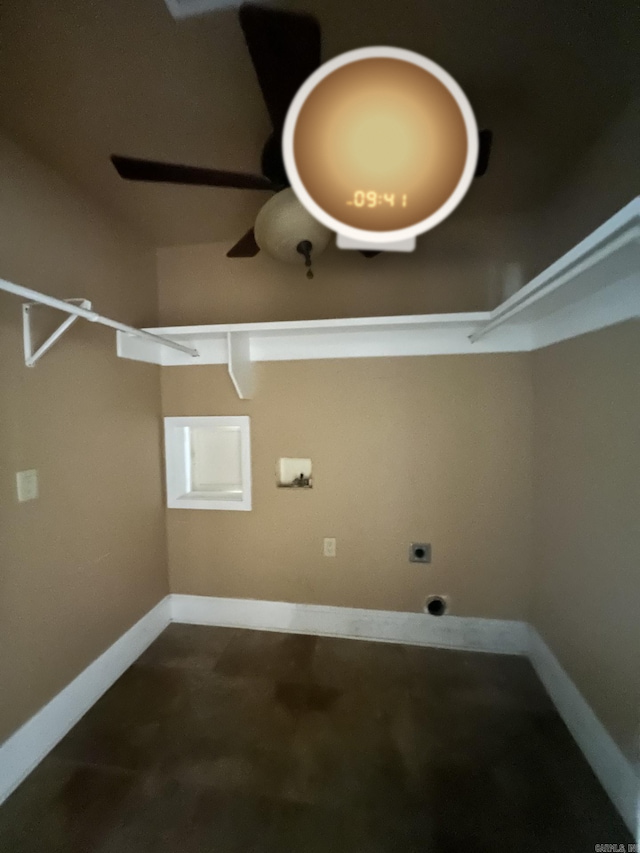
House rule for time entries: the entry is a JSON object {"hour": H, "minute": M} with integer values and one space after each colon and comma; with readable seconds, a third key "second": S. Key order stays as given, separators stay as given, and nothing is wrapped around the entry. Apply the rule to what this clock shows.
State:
{"hour": 9, "minute": 41}
